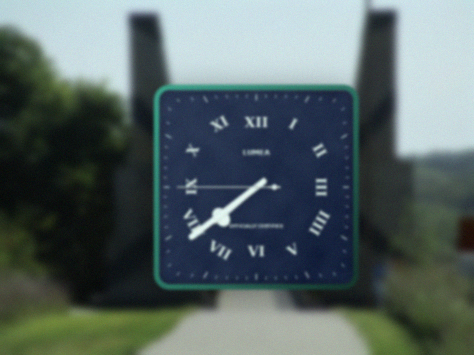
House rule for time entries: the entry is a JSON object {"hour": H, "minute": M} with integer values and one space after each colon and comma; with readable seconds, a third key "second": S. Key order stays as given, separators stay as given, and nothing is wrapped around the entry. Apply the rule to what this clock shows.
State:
{"hour": 7, "minute": 38, "second": 45}
